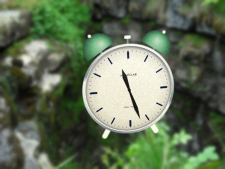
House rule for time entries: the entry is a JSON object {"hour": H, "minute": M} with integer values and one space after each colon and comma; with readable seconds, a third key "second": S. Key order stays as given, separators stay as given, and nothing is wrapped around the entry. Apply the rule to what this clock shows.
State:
{"hour": 11, "minute": 27}
